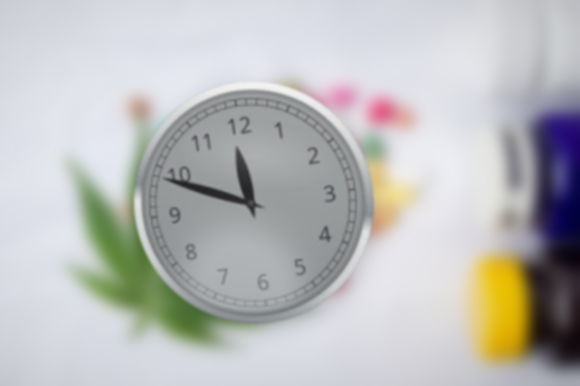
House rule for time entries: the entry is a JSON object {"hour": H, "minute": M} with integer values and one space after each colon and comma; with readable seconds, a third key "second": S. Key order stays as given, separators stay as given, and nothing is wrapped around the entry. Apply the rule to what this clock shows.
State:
{"hour": 11, "minute": 49}
